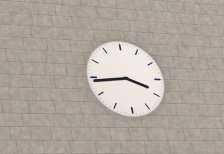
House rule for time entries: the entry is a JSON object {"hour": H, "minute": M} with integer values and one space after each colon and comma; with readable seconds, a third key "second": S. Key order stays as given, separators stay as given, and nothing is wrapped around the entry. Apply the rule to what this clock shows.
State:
{"hour": 3, "minute": 44}
